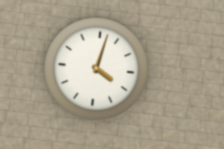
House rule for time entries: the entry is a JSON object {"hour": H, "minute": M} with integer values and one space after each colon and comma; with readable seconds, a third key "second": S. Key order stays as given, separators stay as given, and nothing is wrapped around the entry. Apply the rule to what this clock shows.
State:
{"hour": 4, "minute": 2}
